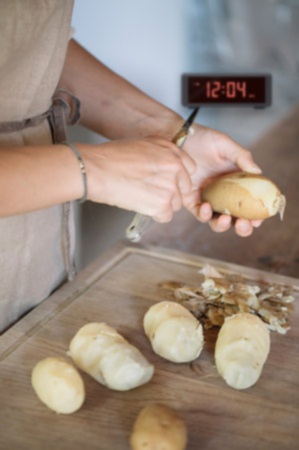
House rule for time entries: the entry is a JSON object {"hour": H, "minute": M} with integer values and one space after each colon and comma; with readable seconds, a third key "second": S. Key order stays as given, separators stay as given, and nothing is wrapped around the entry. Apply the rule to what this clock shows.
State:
{"hour": 12, "minute": 4}
